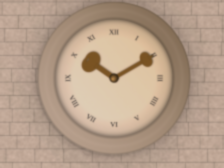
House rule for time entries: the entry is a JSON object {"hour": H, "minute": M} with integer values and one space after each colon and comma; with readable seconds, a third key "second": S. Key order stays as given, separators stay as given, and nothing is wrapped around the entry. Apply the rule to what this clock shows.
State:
{"hour": 10, "minute": 10}
